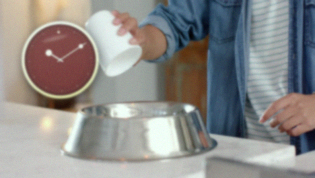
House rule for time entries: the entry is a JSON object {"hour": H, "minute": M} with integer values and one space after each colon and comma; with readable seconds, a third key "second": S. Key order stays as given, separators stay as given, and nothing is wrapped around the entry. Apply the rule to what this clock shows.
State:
{"hour": 10, "minute": 10}
